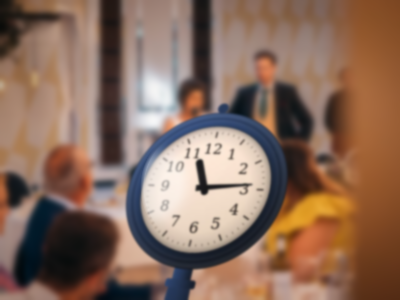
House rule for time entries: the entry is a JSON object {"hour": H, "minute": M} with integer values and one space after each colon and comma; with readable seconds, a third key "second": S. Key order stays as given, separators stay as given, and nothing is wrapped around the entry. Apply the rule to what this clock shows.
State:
{"hour": 11, "minute": 14}
